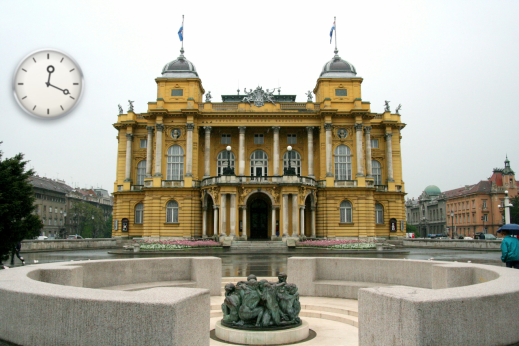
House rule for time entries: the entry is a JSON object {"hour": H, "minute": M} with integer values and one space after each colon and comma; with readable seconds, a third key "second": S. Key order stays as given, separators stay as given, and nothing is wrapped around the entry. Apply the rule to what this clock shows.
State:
{"hour": 12, "minute": 19}
